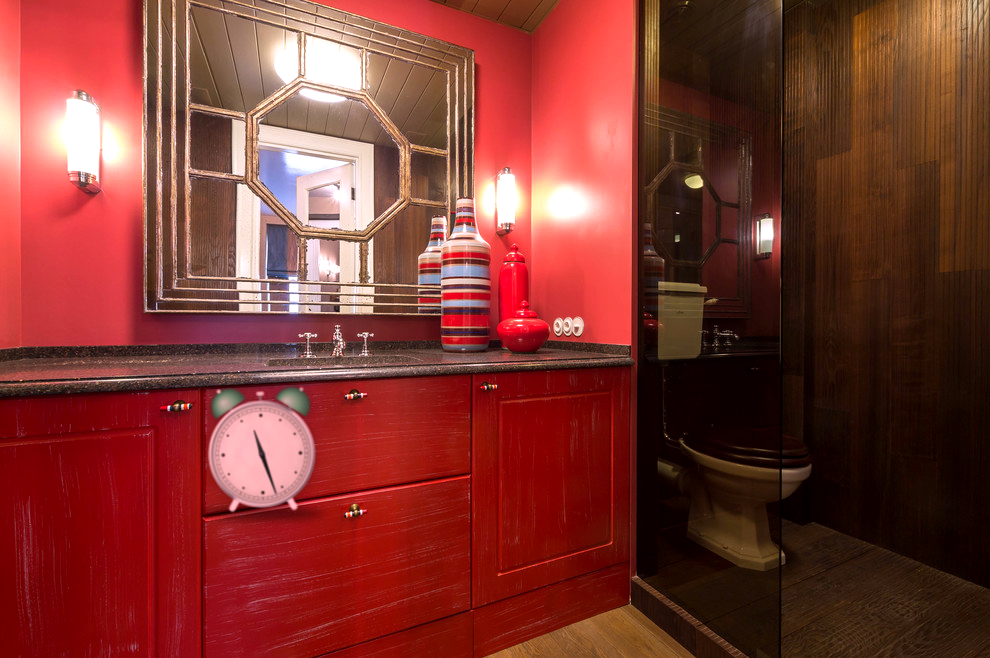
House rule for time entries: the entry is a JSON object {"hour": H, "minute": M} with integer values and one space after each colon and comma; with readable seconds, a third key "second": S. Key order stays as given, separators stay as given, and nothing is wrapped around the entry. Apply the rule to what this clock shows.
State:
{"hour": 11, "minute": 27}
